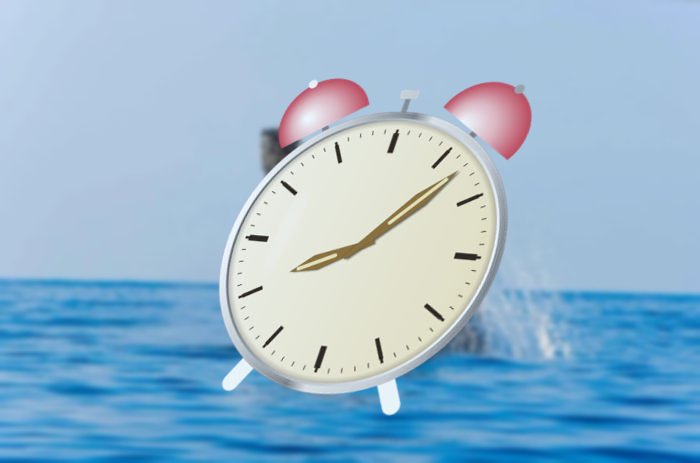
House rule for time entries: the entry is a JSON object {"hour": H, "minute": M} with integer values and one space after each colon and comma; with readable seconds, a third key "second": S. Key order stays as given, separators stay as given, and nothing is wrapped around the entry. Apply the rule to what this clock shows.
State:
{"hour": 8, "minute": 7}
